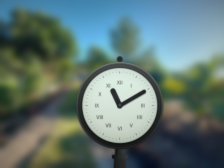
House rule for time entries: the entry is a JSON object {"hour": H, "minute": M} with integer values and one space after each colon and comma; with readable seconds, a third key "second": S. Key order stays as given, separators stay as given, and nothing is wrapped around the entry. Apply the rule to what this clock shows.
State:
{"hour": 11, "minute": 10}
